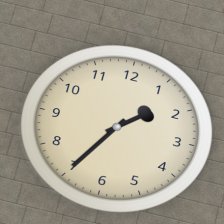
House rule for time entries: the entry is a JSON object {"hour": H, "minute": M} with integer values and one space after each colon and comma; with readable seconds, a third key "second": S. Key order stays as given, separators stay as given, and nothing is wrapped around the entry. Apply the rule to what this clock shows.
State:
{"hour": 1, "minute": 35}
